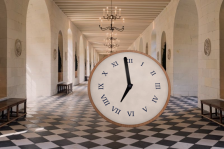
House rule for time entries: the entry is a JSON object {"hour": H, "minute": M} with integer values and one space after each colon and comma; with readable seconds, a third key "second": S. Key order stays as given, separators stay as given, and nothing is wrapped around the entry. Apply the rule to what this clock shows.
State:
{"hour": 6, "minute": 59}
